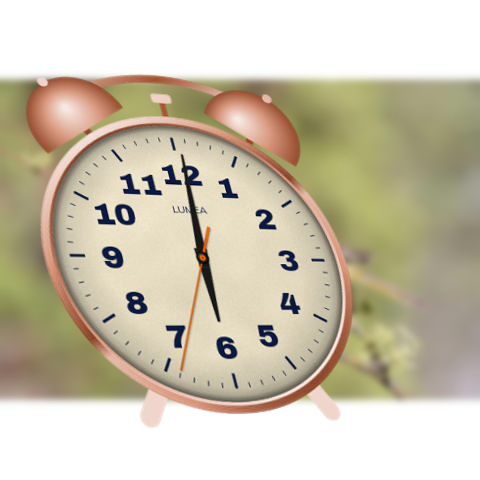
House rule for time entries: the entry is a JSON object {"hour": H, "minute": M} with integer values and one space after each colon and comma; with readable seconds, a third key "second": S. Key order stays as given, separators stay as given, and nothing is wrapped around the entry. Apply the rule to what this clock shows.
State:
{"hour": 6, "minute": 0, "second": 34}
